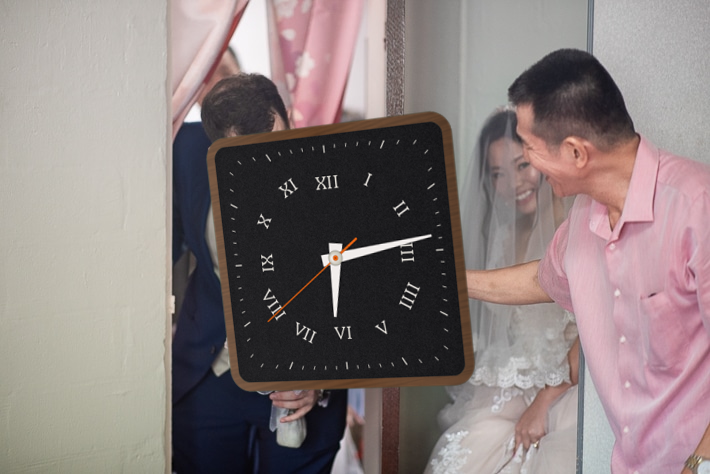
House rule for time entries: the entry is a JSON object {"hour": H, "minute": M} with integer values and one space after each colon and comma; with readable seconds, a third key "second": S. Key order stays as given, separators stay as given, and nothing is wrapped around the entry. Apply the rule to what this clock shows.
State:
{"hour": 6, "minute": 13, "second": 39}
